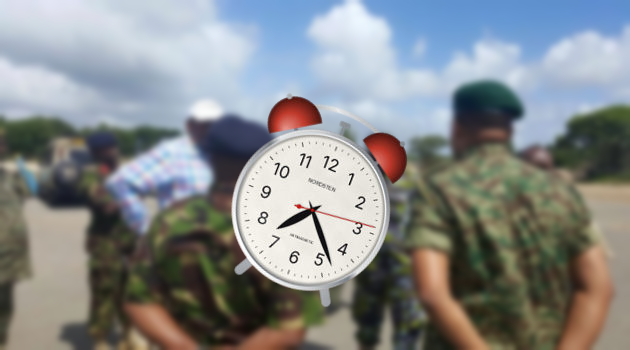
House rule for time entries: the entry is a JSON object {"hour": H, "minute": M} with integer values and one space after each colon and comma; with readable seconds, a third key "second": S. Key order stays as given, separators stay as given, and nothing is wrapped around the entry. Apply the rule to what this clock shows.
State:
{"hour": 7, "minute": 23, "second": 14}
